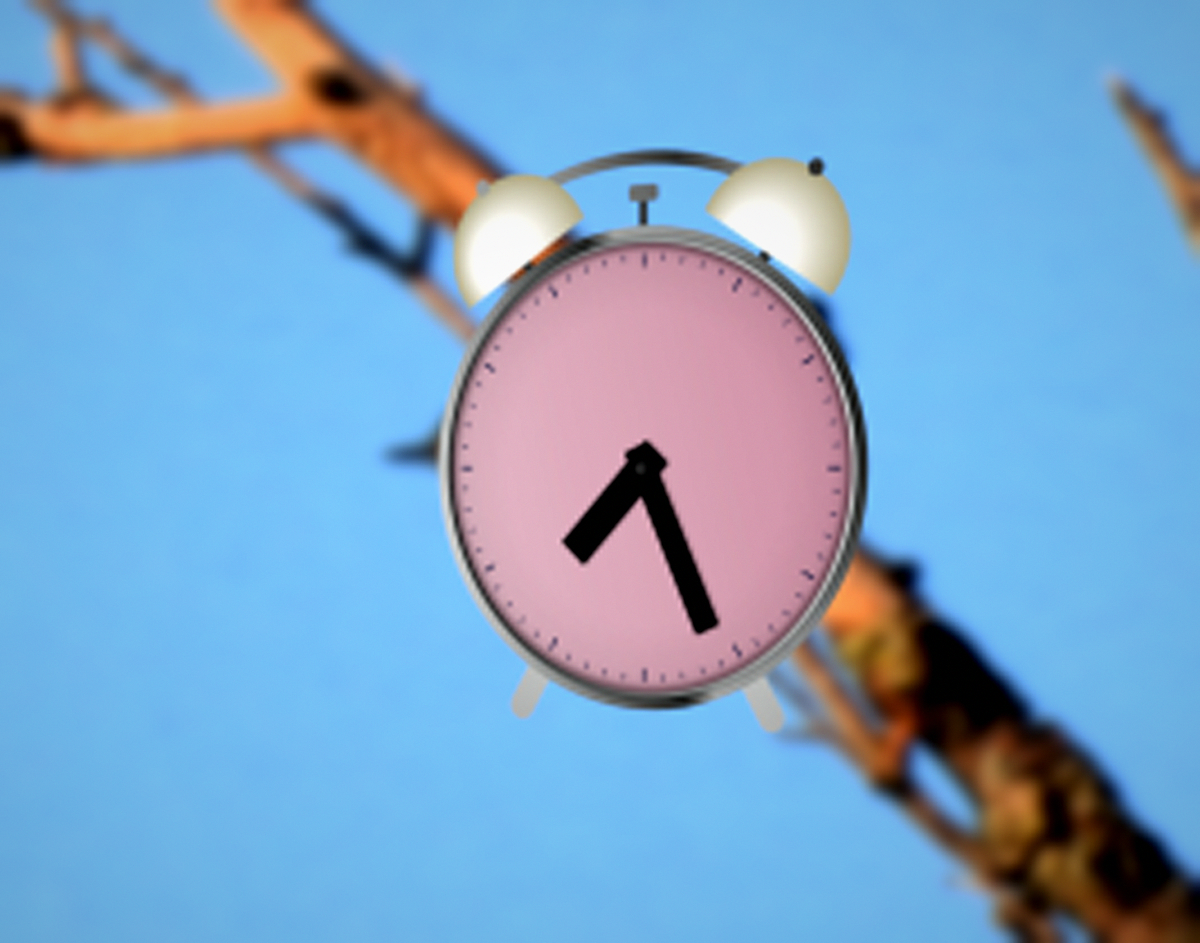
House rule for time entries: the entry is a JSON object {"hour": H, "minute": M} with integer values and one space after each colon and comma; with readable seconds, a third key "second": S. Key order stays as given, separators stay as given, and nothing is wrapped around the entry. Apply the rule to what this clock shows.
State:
{"hour": 7, "minute": 26}
